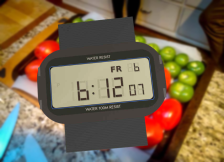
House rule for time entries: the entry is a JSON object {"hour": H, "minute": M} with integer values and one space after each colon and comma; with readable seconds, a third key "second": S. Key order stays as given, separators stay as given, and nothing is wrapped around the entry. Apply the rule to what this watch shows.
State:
{"hour": 6, "minute": 12, "second": 7}
